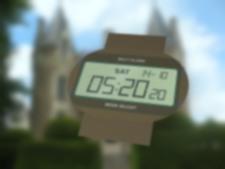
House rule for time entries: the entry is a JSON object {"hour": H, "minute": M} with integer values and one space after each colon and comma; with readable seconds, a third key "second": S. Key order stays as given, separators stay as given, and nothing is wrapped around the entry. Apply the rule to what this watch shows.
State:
{"hour": 5, "minute": 20}
